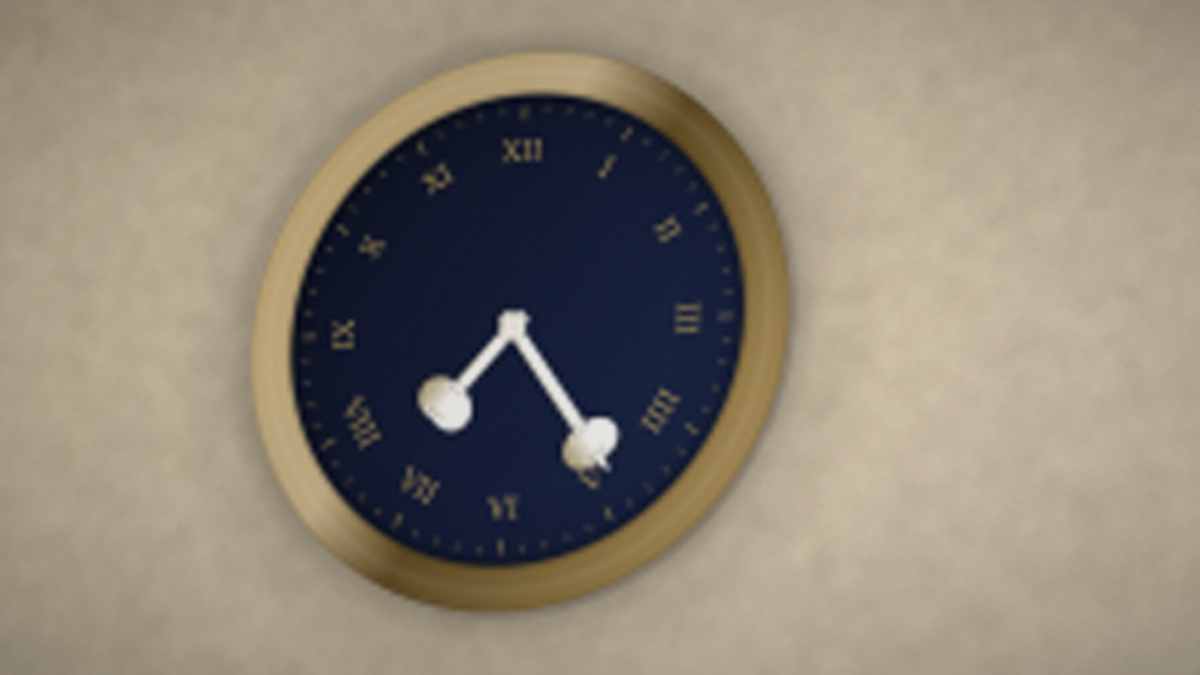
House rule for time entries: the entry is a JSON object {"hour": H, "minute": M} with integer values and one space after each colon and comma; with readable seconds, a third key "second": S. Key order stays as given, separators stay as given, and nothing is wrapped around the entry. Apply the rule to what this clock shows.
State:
{"hour": 7, "minute": 24}
